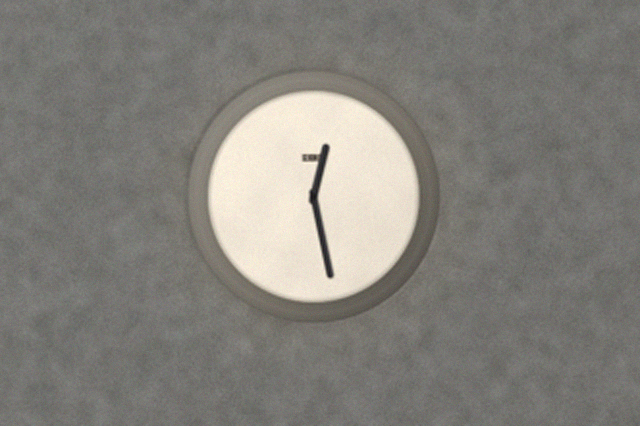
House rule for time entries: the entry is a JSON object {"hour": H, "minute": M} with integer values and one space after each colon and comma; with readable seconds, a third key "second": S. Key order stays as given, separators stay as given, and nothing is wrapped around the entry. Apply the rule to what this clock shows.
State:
{"hour": 12, "minute": 28}
